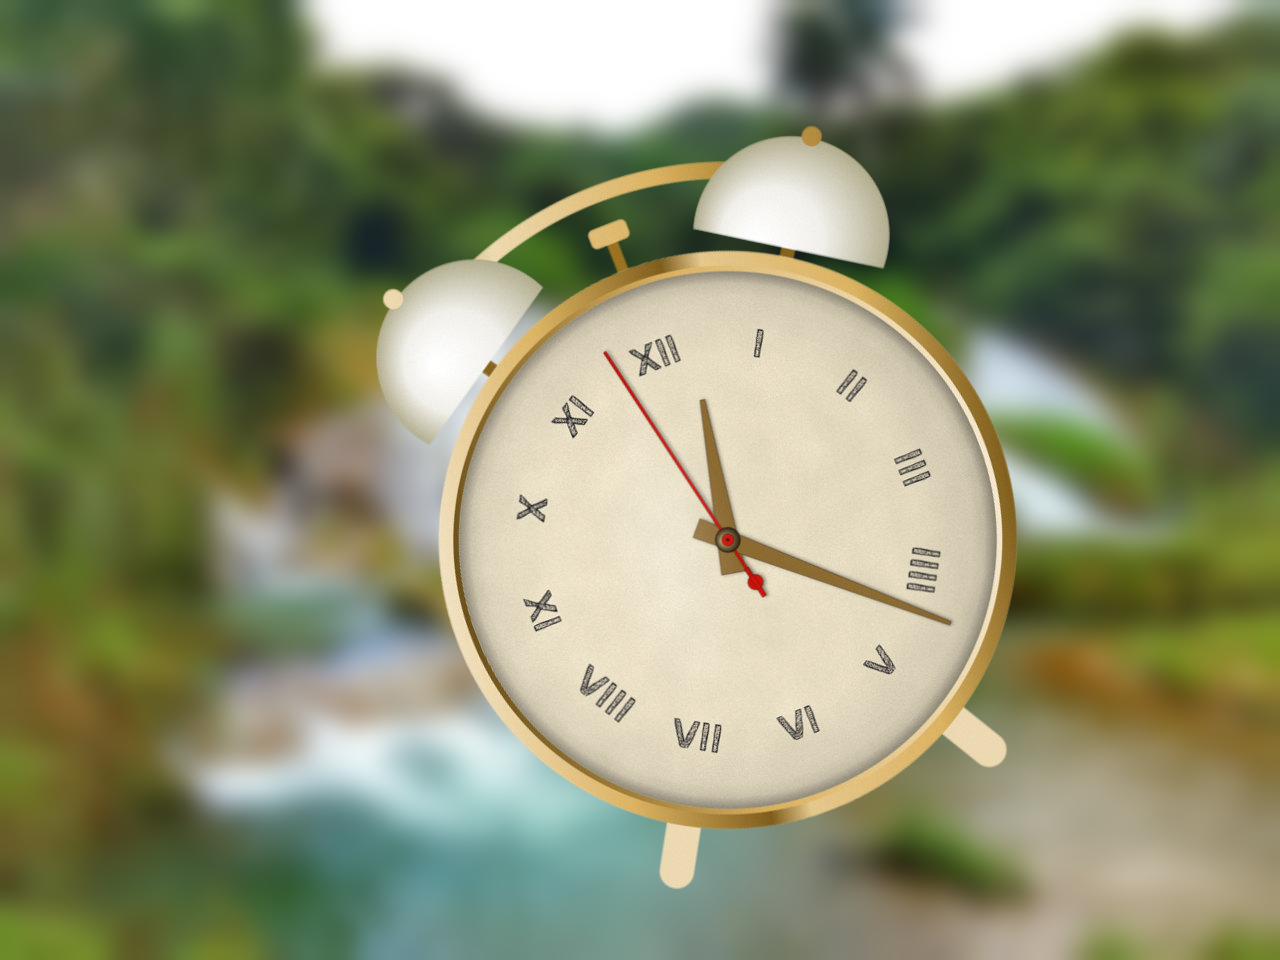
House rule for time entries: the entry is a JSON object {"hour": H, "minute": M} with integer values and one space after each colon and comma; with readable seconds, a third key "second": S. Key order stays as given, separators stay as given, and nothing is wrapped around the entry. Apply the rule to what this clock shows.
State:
{"hour": 12, "minute": 21, "second": 58}
